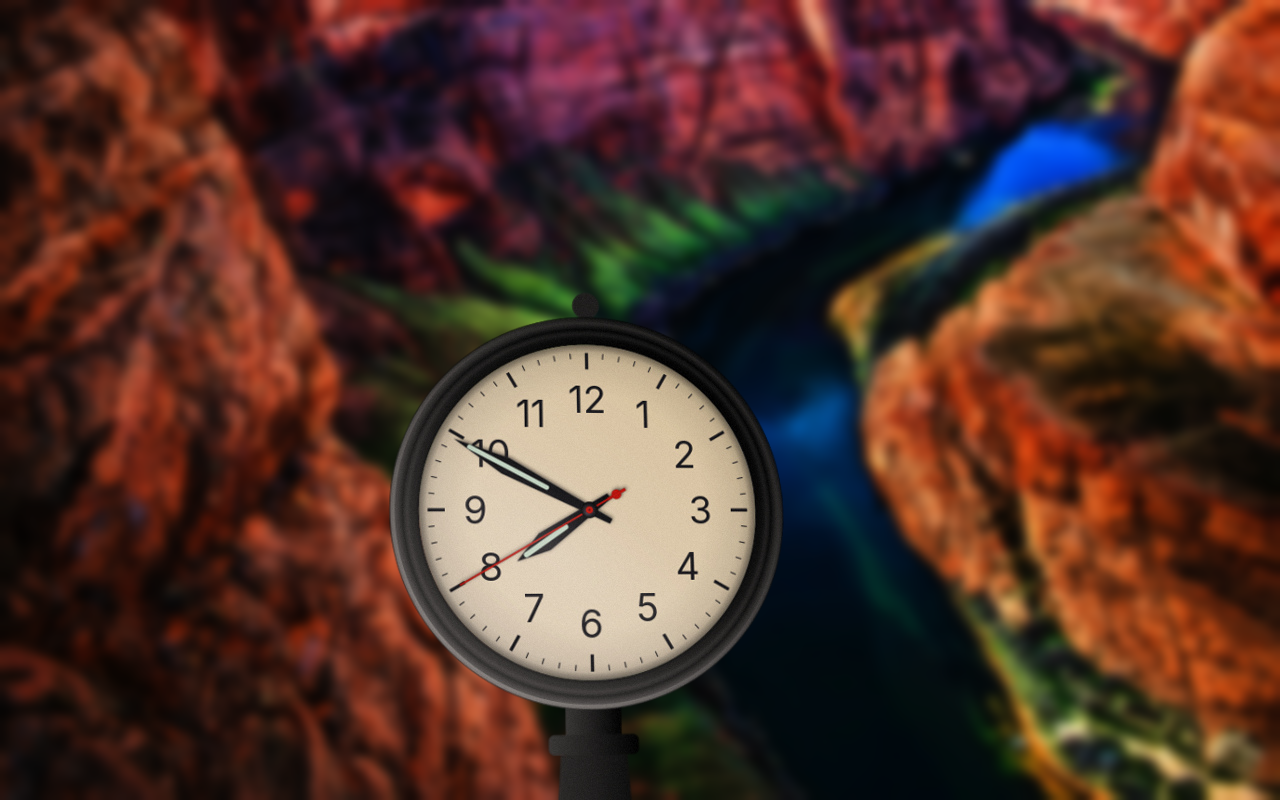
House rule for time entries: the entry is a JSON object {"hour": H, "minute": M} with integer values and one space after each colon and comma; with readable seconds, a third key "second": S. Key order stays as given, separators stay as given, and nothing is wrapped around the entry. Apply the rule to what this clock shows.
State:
{"hour": 7, "minute": 49, "second": 40}
